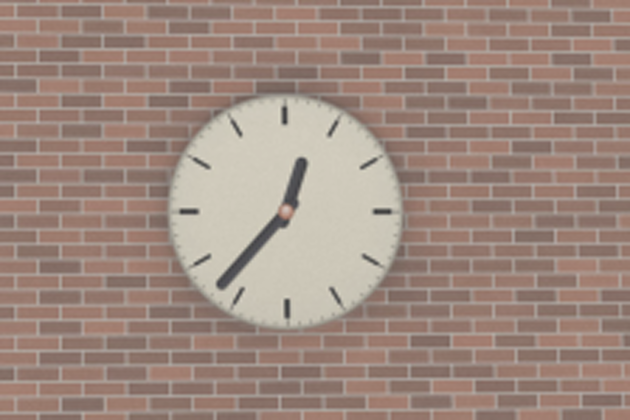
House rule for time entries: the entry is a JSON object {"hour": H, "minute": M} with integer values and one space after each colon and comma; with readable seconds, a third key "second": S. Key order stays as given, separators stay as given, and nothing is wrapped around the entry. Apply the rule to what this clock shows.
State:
{"hour": 12, "minute": 37}
